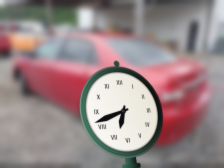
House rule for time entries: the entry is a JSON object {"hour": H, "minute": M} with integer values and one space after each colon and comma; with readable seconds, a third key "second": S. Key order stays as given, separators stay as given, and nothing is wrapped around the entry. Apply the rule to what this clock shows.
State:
{"hour": 6, "minute": 42}
